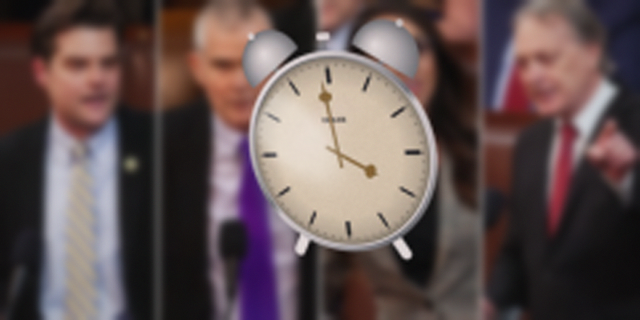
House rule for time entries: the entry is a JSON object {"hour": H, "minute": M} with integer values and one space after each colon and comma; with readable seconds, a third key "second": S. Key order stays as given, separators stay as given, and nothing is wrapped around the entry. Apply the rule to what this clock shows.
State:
{"hour": 3, "minute": 59}
